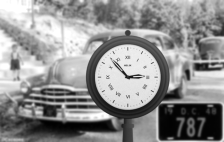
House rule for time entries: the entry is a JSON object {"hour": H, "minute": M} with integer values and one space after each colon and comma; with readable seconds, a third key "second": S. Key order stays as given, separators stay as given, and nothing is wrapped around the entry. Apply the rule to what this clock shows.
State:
{"hour": 2, "minute": 53}
